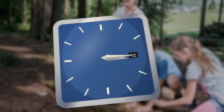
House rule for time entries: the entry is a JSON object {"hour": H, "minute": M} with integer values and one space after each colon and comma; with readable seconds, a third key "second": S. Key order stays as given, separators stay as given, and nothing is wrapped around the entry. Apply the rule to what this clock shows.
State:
{"hour": 3, "minute": 15}
